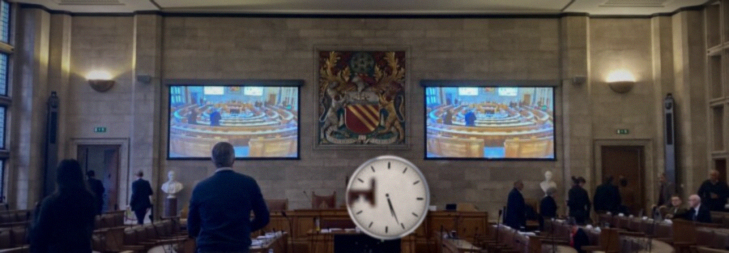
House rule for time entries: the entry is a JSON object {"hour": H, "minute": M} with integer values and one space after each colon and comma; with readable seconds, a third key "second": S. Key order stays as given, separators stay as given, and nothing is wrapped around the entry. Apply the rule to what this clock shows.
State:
{"hour": 5, "minute": 26}
